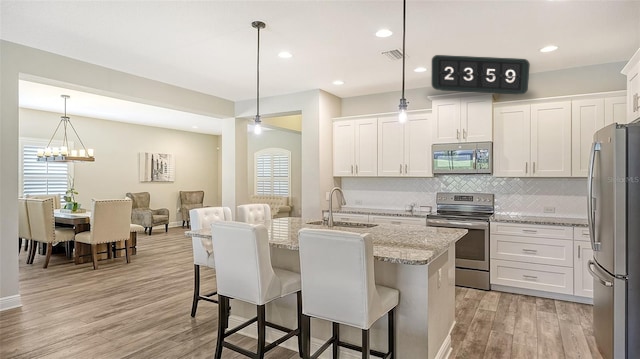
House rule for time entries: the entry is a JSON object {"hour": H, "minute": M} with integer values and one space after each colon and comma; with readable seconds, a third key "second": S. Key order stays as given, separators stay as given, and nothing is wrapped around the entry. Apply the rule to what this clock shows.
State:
{"hour": 23, "minute": 59}
